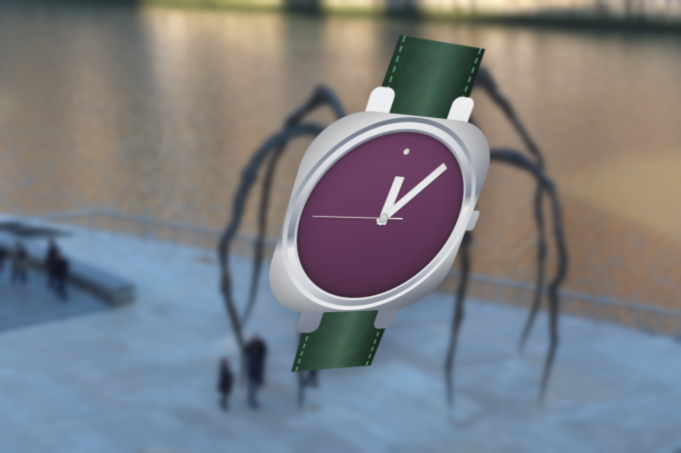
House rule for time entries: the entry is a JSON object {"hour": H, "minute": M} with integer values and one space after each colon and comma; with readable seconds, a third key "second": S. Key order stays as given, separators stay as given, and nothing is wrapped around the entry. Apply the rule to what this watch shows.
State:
{"hour": 12, "minute": 6, "second": 45}
